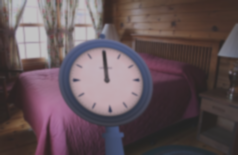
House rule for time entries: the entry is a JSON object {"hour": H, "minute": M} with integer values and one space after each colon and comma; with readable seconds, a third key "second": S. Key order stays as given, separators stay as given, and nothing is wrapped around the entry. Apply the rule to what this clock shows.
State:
{"hour": 12, "minute": 0}
